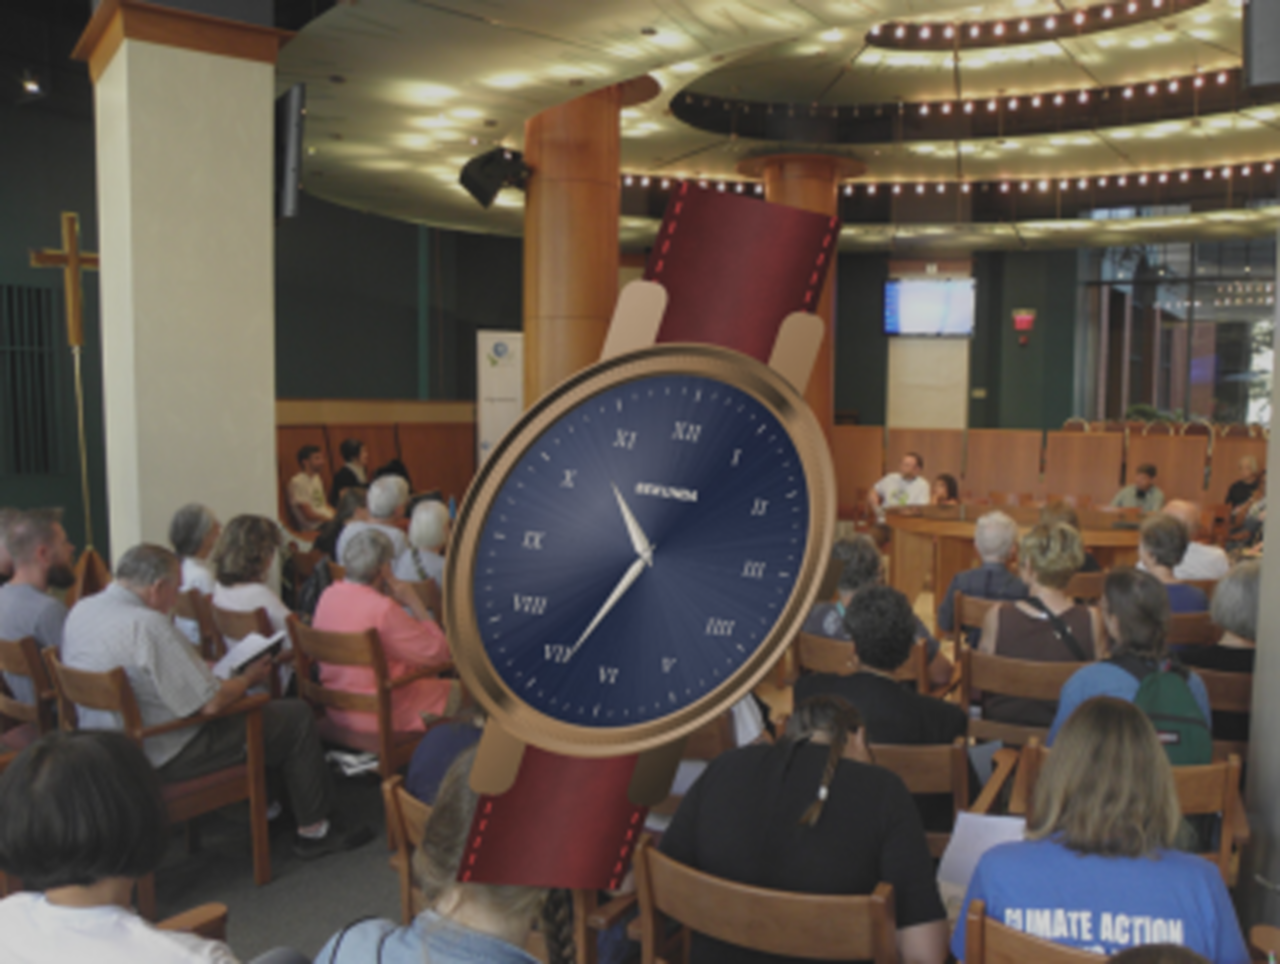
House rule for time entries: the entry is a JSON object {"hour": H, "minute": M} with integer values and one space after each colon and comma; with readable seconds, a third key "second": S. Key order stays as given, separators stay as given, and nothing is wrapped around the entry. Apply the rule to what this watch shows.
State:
{"hour": 10, "minute": 34}
